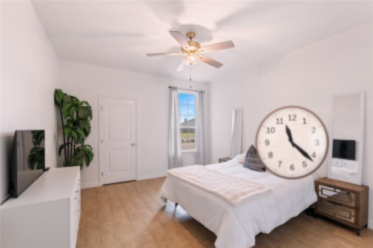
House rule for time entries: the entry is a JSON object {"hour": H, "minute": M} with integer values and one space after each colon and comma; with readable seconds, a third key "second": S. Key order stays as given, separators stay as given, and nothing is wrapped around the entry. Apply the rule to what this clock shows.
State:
{"hour": 11, "minute": 22}
